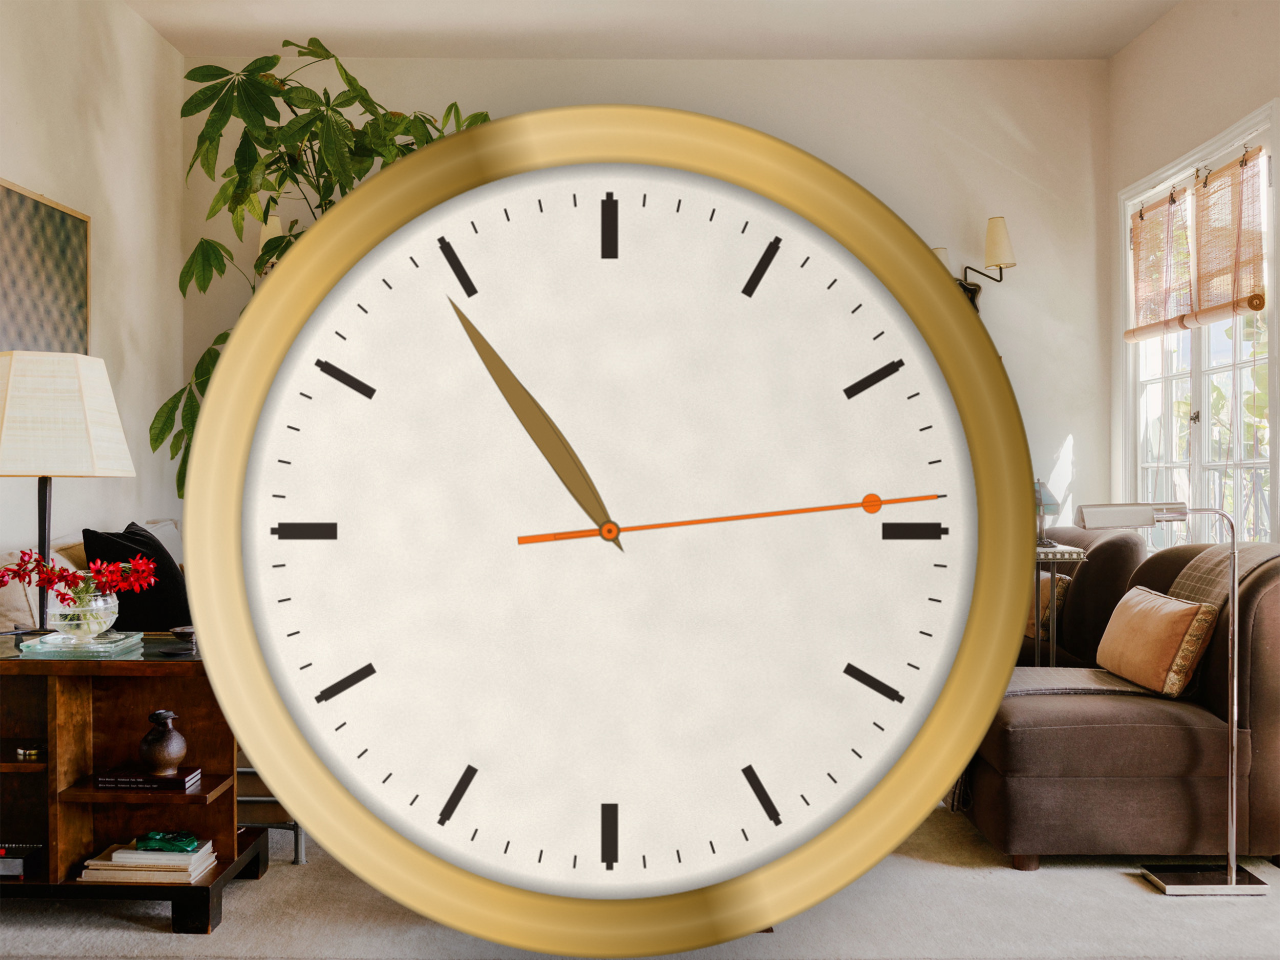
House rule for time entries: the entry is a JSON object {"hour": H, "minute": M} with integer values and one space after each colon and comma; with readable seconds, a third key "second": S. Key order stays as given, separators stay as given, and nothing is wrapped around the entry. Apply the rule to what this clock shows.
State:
{"hour": 10, "minute": 54, "second": 14}
